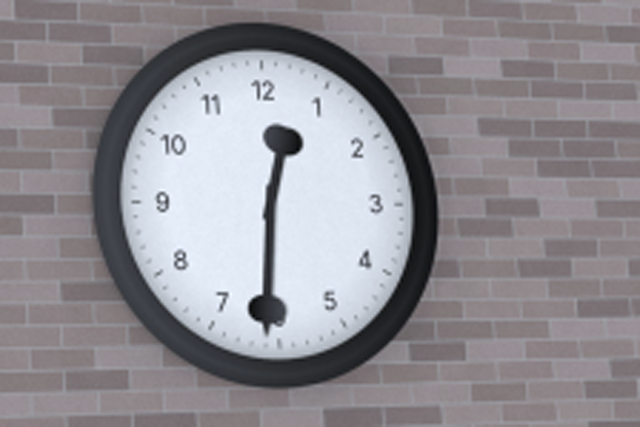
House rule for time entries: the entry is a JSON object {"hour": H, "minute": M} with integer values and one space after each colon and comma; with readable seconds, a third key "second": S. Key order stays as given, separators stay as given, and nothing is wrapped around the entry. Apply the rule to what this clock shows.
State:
{"hour": 12, "minute": 31}
